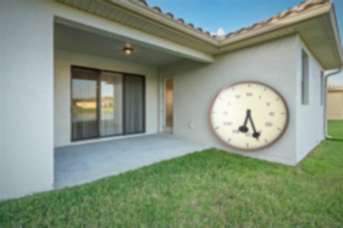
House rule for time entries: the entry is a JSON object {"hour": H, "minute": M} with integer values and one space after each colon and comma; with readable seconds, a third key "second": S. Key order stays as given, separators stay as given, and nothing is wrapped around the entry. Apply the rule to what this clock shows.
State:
{"hour": 6, "minute": 27}
